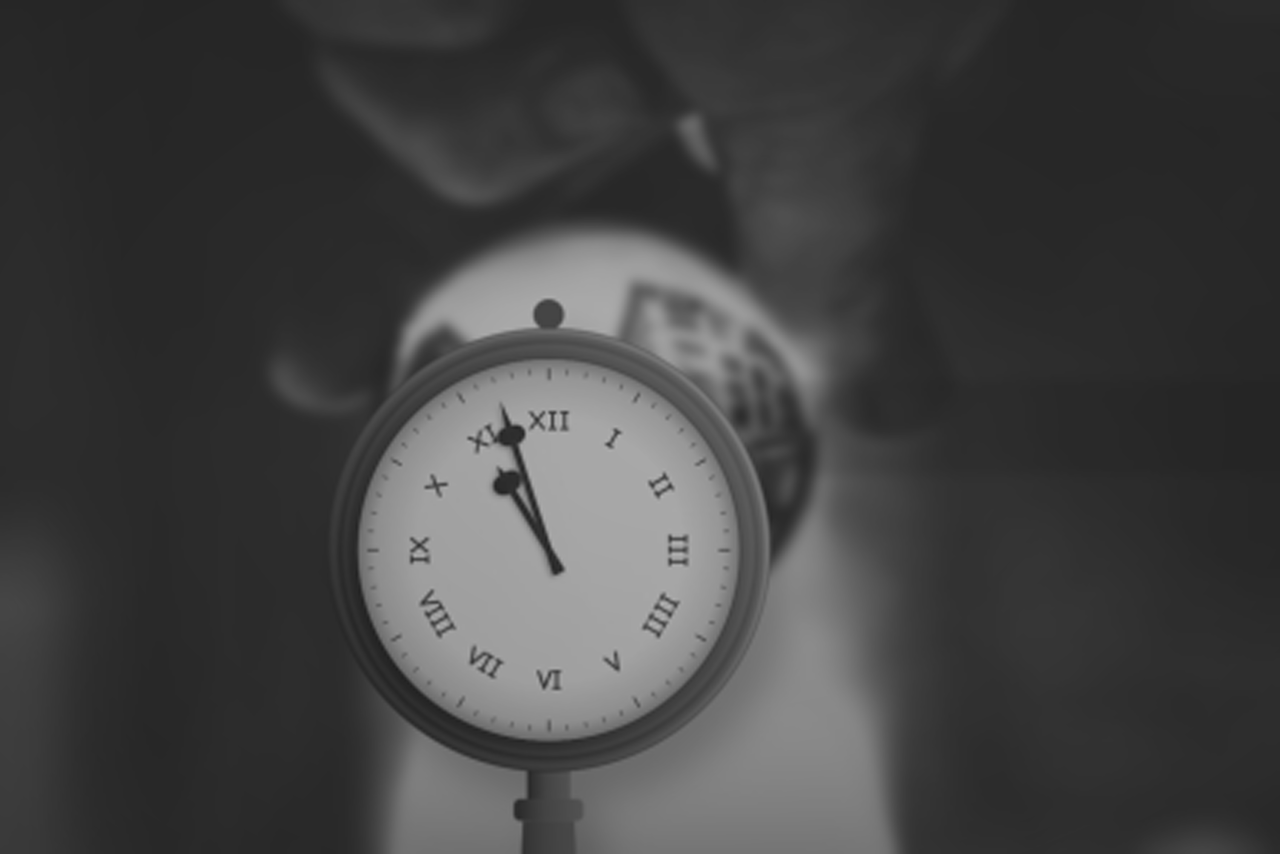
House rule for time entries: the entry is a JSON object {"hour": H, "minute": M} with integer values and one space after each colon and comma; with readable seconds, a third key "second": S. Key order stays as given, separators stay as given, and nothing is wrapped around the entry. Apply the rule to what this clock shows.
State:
{"hour": 10, "minute": 57}
